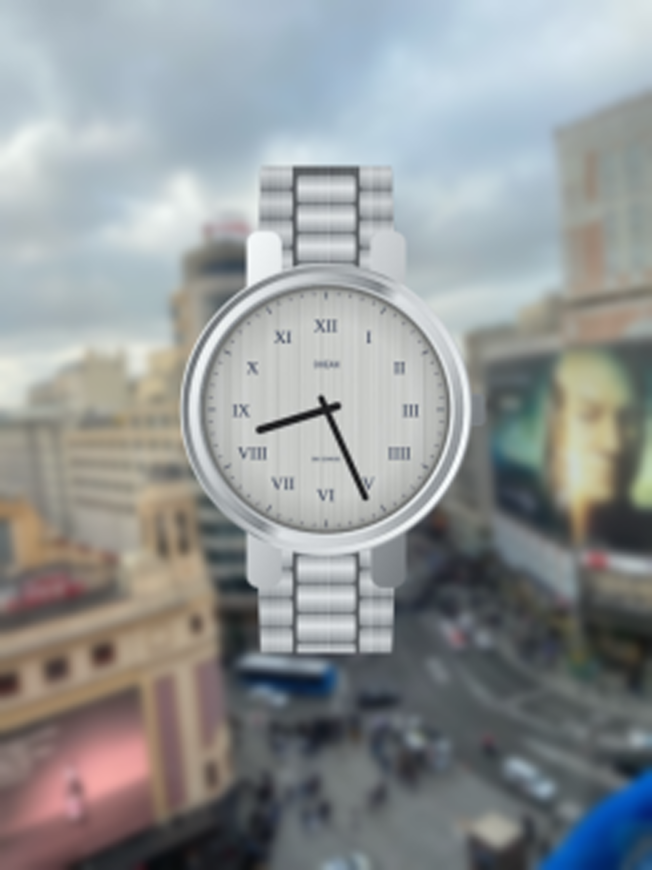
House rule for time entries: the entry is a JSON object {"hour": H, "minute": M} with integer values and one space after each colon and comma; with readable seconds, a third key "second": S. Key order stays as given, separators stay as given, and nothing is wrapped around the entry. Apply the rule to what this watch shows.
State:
{"hour": 8, "minute": 26}
